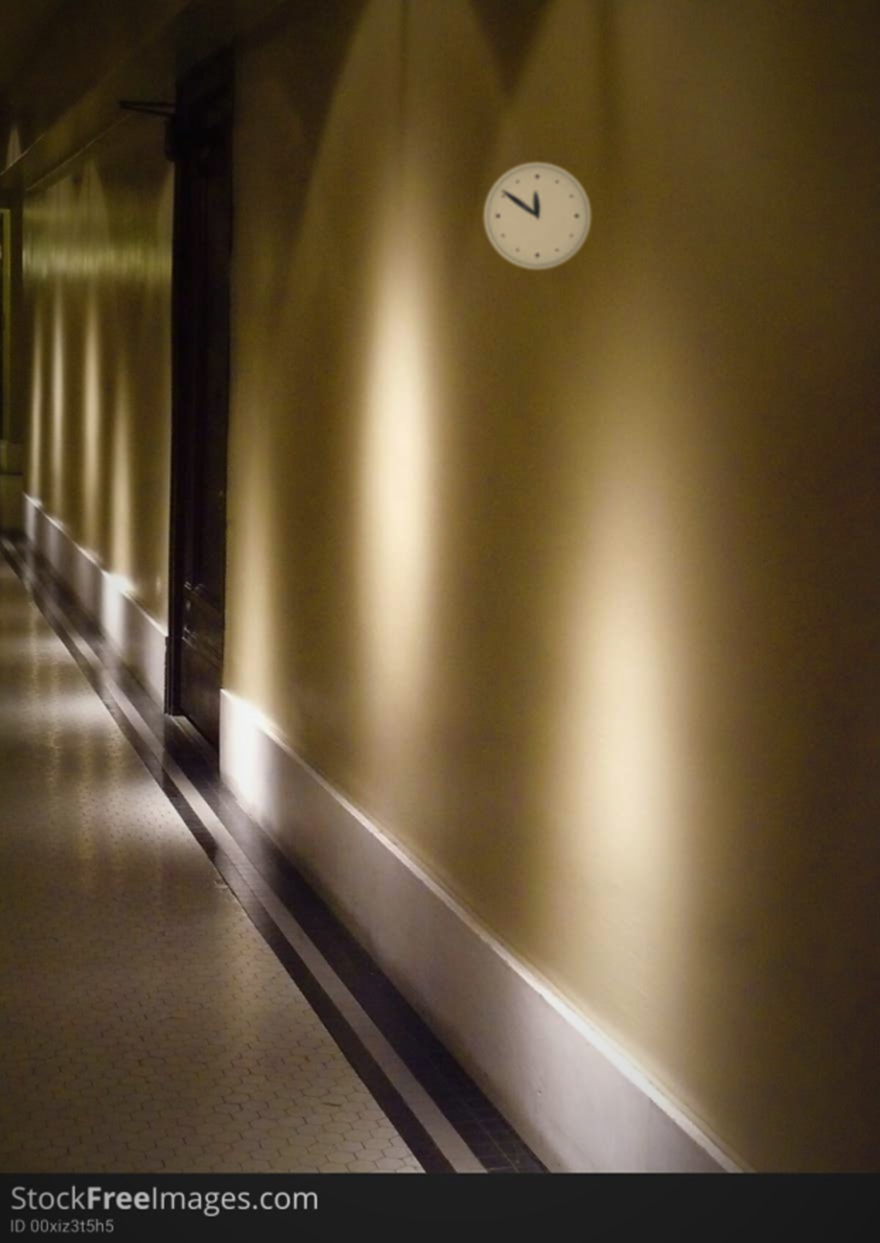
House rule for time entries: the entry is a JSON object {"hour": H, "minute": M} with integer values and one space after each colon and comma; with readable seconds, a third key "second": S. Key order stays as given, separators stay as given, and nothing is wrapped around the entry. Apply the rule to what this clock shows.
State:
{"hour": 11, "minute": 51}
